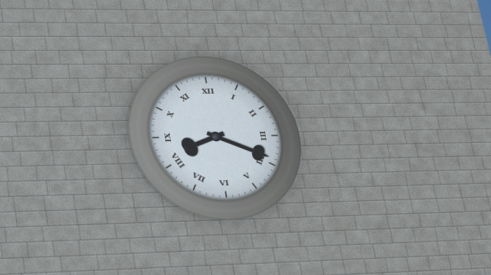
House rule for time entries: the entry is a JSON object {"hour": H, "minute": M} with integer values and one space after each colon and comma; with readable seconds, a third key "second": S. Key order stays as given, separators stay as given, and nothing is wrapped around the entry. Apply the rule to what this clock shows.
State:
{"hour": 8, "minute": 19}
